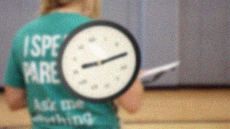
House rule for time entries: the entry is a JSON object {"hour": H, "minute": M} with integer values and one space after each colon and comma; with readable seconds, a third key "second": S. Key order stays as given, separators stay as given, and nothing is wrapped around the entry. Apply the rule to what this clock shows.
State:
{"hour": 9, "minute": 15}
